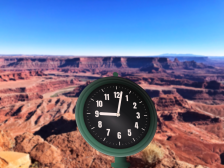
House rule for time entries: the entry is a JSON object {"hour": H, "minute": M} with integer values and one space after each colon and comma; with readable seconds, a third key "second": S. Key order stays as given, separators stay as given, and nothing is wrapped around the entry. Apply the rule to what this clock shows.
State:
{"hour": 9, "minute": 2}
